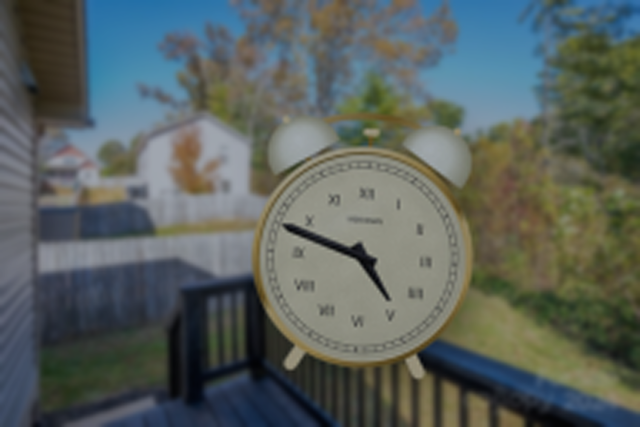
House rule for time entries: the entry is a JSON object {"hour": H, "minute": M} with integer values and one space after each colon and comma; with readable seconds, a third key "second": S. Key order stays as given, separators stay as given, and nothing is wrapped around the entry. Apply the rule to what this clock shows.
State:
{"hour": 4, "minute": 48}
